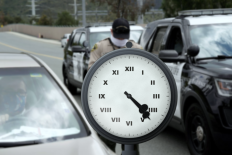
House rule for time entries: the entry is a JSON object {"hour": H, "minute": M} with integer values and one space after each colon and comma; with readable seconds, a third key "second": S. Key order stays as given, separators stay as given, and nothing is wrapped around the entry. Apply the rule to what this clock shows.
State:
{"hour": 4, "minute": 23}
